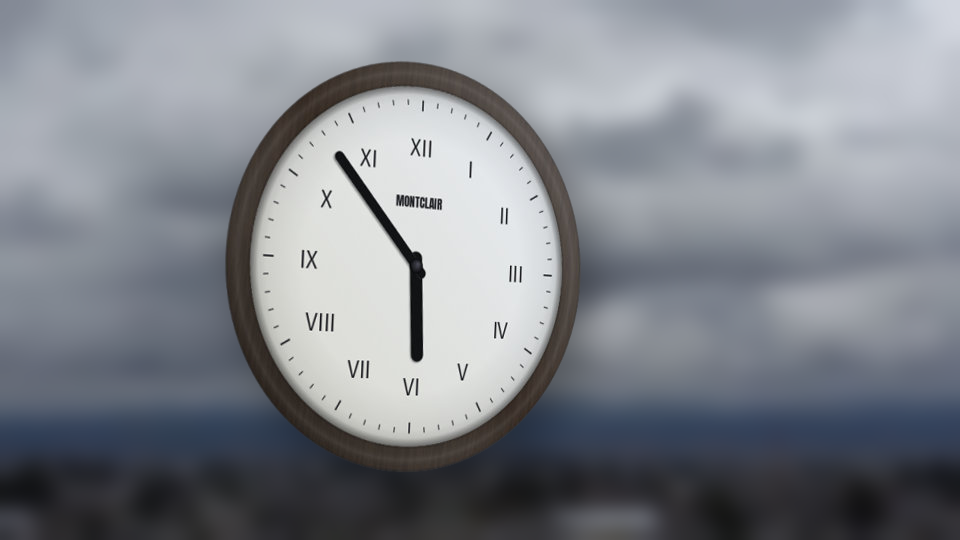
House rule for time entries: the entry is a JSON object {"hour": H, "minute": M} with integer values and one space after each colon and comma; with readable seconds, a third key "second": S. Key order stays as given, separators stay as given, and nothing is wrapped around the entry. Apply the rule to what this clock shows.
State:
{"hour": 5, "minute": 53}
